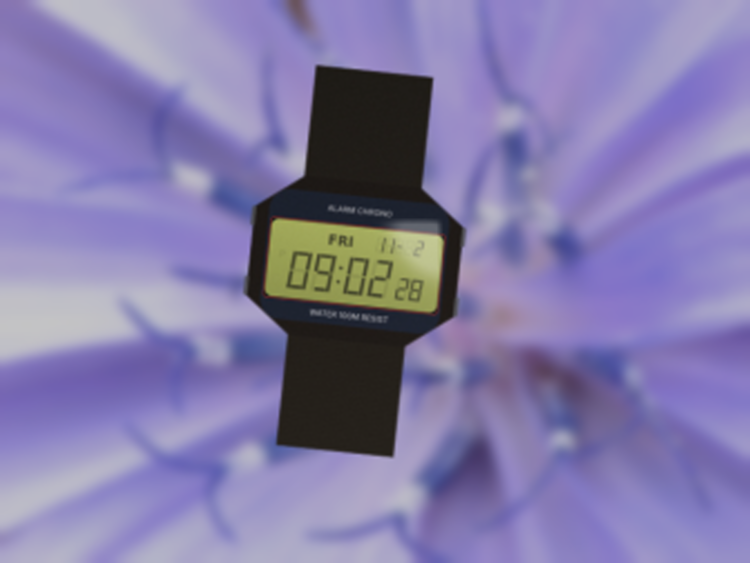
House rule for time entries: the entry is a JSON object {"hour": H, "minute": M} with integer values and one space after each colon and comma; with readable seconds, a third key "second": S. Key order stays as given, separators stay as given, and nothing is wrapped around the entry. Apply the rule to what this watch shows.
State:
{"hour": 9, "minute": 2, "second": 28}
